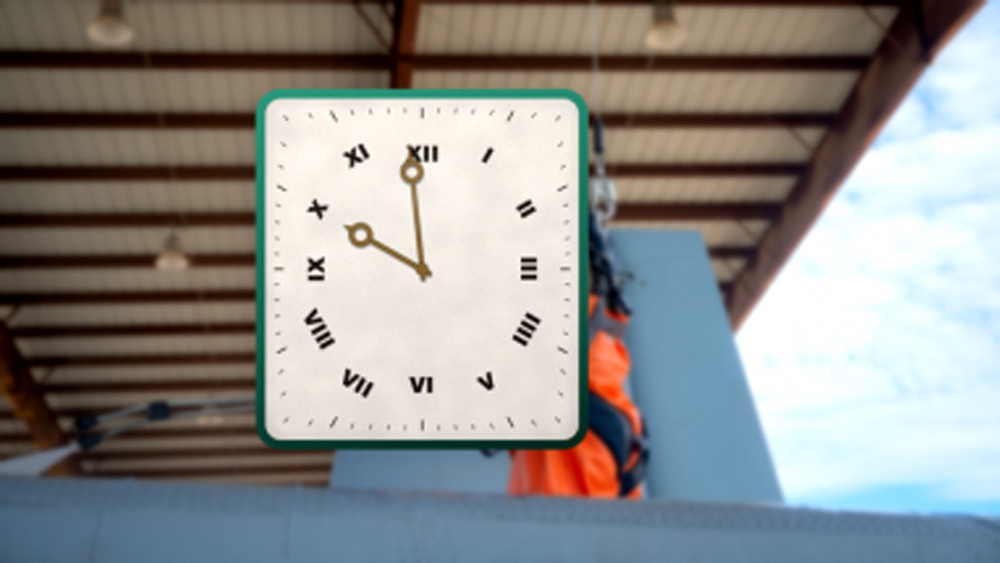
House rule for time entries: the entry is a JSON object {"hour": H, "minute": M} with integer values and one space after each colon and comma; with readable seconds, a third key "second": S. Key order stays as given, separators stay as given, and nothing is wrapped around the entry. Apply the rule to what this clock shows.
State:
{"hour": 9, "minute": 59}
